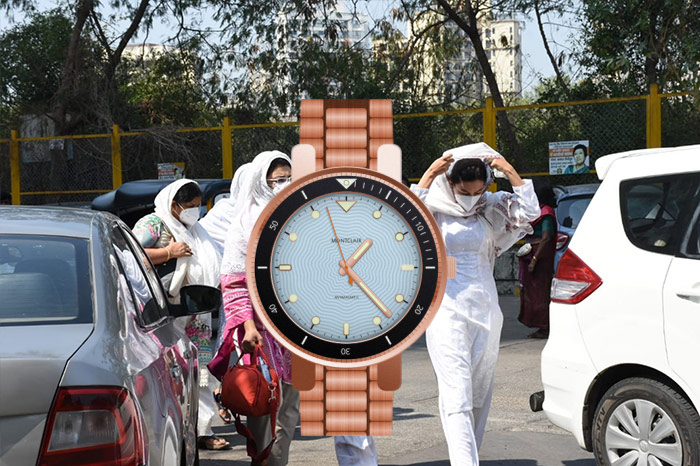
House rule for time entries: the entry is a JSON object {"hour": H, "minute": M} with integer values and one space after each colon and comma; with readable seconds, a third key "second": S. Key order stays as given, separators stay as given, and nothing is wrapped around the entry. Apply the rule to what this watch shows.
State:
{"hour": 1, "minute": 22, "second": 57}
